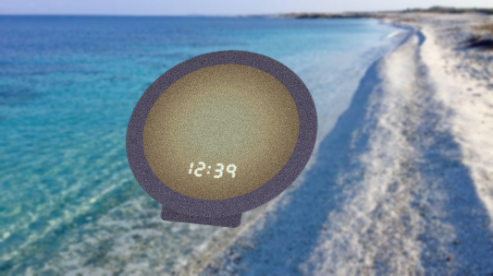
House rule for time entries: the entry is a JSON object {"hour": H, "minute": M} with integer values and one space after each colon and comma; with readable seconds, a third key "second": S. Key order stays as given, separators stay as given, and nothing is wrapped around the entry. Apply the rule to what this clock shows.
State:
{"hour": 12, "minute": 39}
